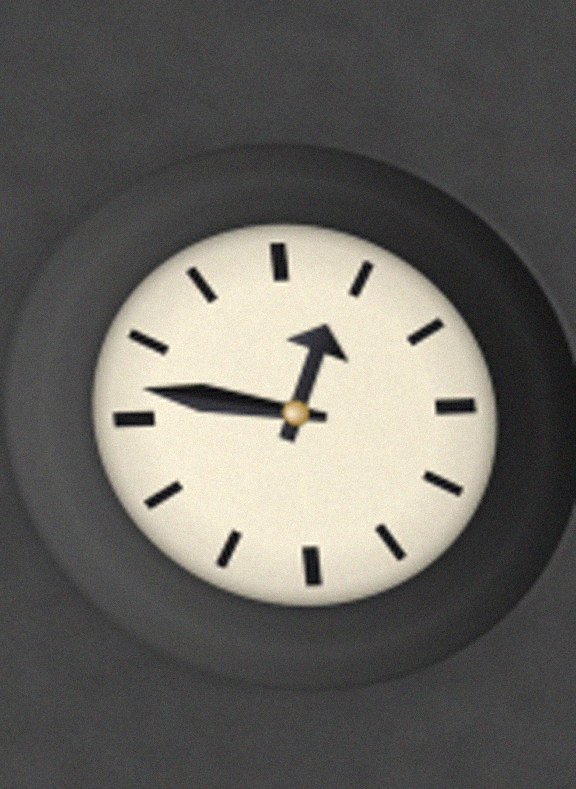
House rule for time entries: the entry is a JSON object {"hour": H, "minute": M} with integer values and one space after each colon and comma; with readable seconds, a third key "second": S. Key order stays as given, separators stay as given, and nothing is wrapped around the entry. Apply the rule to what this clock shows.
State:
{"hour": 12, "minute": 47}
